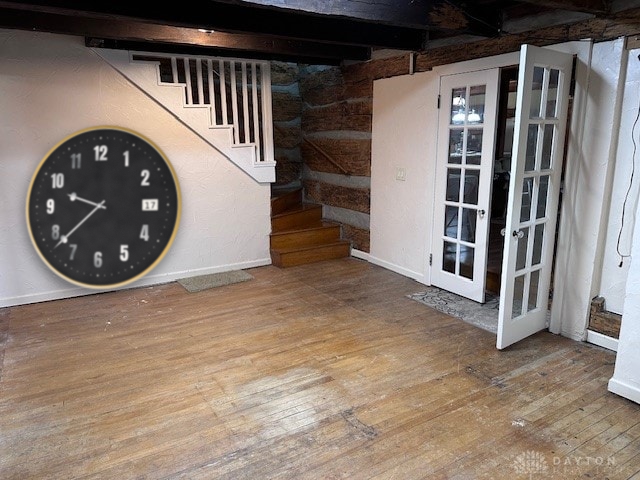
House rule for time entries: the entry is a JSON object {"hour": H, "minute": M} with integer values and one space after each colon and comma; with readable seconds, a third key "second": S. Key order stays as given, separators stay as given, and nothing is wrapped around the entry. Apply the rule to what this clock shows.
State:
{"hour": 9, "minute": 38}
